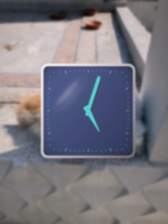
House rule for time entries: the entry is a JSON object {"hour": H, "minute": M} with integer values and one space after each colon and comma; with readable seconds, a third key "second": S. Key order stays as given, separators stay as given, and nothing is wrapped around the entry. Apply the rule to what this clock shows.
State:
{"hour": 5, "minute": 3}
